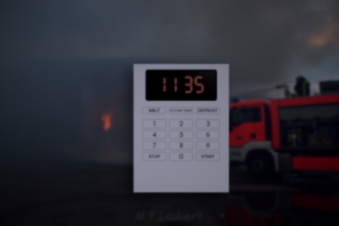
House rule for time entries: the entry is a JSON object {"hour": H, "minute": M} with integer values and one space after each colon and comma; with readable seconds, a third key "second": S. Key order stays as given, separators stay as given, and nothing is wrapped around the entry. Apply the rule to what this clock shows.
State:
{"hour": 11, "minute": 35}
